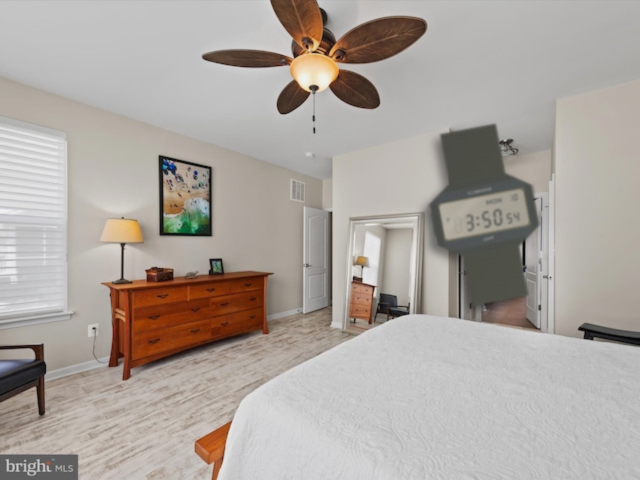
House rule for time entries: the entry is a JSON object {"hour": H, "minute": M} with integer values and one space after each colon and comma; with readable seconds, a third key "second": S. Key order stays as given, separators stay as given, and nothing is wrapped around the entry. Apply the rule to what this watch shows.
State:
{"hour": 3, "minute": 50, "second": 54}
